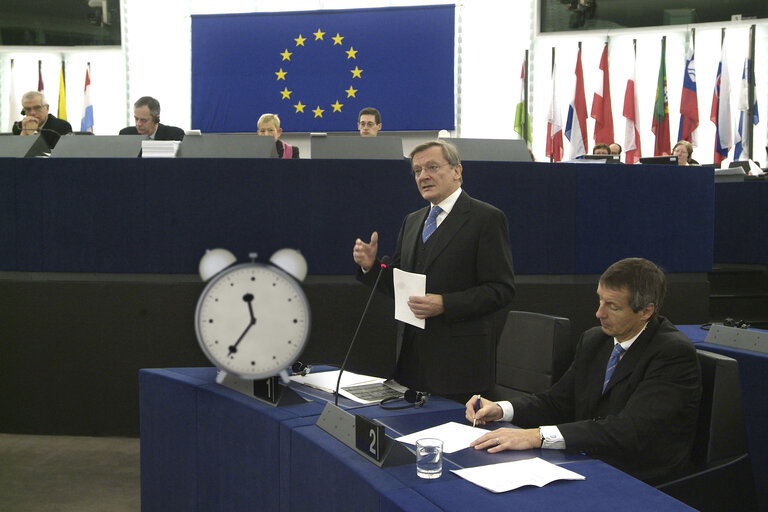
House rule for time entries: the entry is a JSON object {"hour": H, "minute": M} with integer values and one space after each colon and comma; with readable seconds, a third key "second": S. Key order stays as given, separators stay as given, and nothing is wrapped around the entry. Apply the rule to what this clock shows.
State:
{"hour": 11, "minute": 36}
